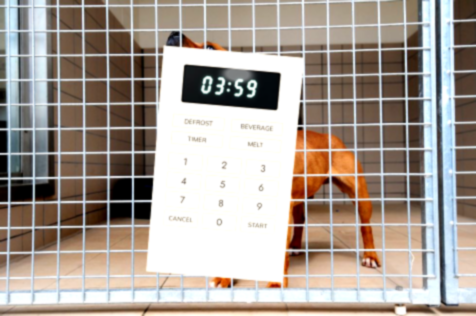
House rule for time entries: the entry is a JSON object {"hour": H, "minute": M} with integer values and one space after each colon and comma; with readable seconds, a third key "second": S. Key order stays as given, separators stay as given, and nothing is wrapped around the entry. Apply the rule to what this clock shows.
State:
{"hour": 3, "minute": 59}
